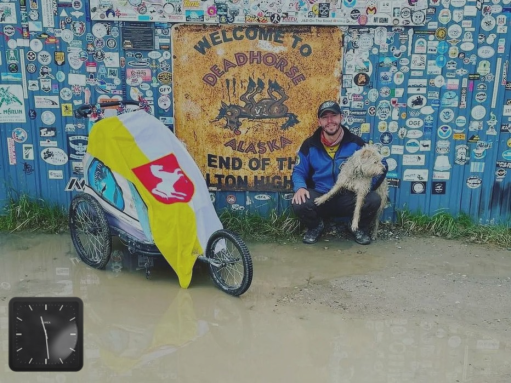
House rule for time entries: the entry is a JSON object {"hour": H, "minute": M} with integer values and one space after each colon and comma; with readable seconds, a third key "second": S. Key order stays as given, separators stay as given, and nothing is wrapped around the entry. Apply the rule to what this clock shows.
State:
{"hour": 11, "minute": 29}
